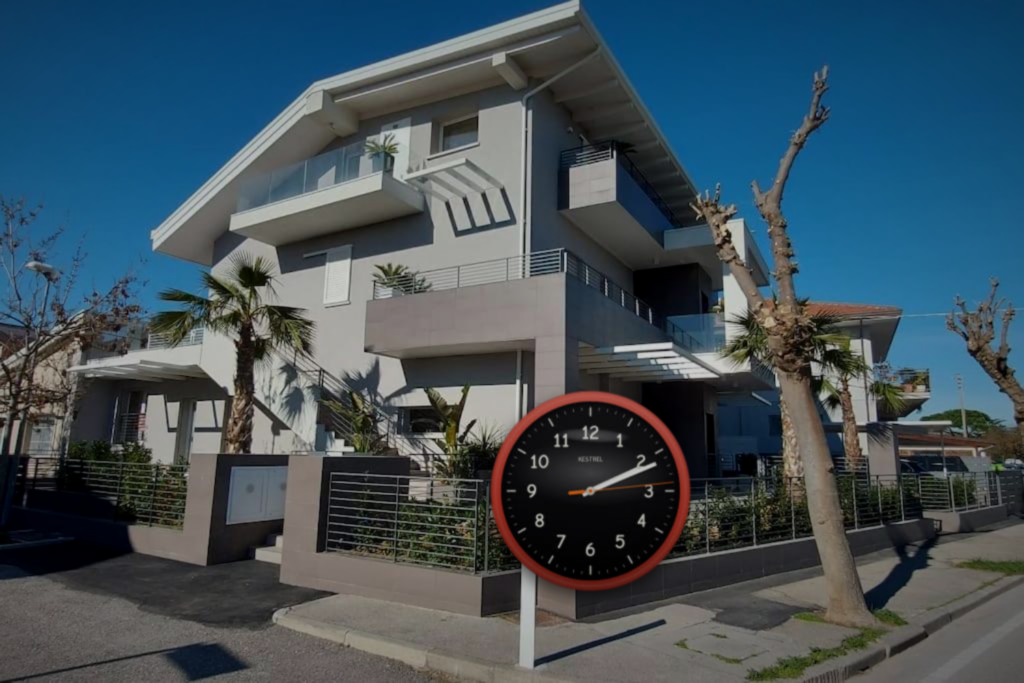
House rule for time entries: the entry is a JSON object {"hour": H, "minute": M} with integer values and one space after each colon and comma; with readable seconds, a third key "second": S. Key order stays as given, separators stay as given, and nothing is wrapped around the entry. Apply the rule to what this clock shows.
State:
{"hour": 2, "minute": 11, "second": 14}
